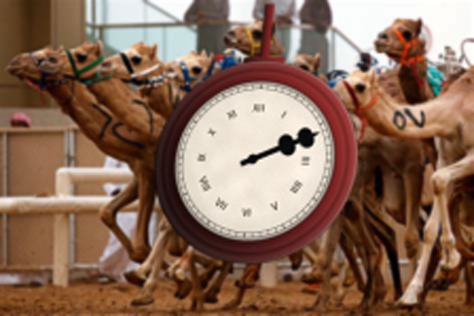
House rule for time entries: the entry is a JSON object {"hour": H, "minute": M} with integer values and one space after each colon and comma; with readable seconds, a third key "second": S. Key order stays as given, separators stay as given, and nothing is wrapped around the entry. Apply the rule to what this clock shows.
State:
{"hour": 2, "minute": 11}
